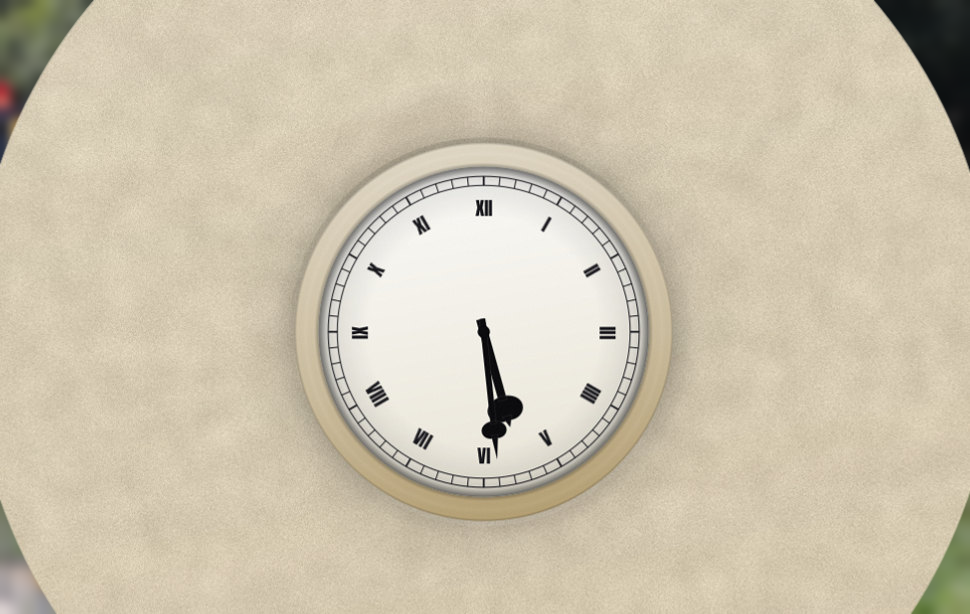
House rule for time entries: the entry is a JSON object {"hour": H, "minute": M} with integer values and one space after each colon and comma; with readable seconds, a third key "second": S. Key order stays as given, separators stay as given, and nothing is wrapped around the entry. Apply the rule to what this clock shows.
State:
{"hour": 5, "minute": 29}
